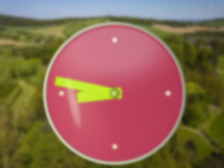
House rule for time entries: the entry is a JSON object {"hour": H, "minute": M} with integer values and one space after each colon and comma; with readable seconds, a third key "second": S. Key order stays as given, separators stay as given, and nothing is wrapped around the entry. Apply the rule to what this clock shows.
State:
{"hour": 8, "minute": 47}
